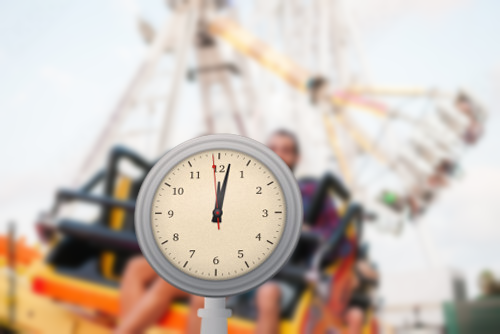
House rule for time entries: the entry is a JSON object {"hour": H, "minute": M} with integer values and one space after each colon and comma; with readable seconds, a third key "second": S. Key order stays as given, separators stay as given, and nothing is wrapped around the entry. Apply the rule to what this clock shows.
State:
{"hour": 12, "minute": 1, "second": 59}
